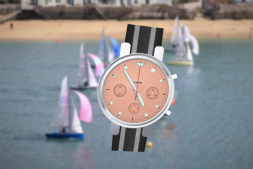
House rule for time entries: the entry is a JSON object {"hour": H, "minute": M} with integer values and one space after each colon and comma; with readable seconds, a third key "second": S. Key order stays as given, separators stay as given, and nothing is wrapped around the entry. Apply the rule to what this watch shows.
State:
{"hour": 4, "minute": 54}
